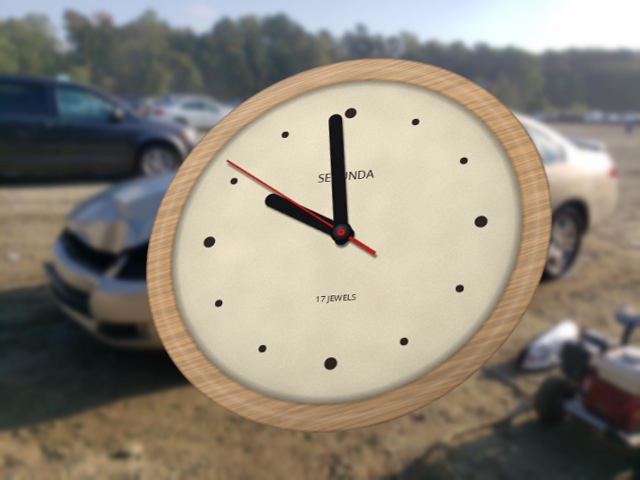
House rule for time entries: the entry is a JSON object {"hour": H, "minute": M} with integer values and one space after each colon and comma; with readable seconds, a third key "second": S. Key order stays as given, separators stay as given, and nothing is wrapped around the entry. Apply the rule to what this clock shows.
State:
{"hour": 9, "minute": 58, "second": 51}
